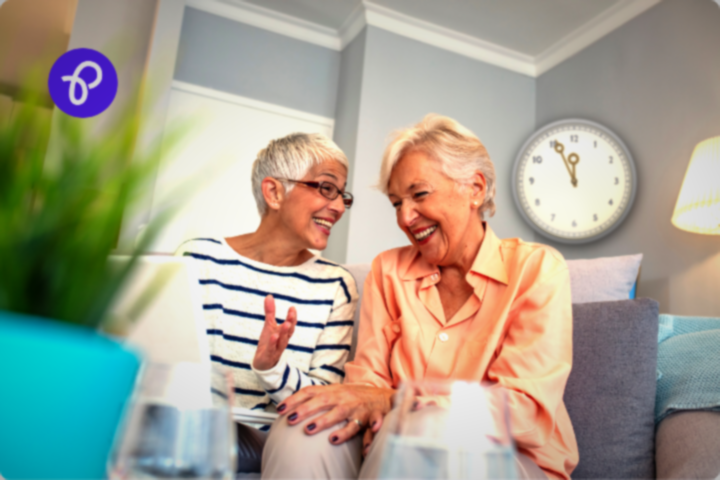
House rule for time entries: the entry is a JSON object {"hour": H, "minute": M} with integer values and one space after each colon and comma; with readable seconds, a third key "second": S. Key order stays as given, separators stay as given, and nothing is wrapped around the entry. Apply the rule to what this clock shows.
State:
{"hour": 11, "minute": 56}
